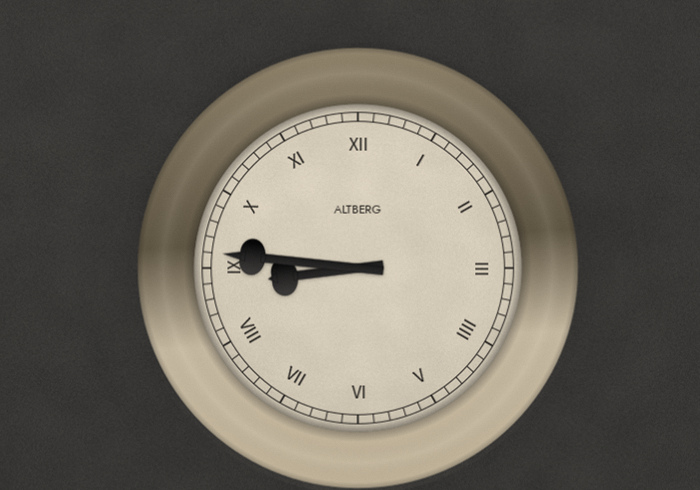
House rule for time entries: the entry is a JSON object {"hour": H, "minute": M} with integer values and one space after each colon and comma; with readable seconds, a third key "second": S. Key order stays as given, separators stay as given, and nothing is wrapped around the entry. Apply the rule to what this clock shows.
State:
{"hour": 8, "minute": 46}
